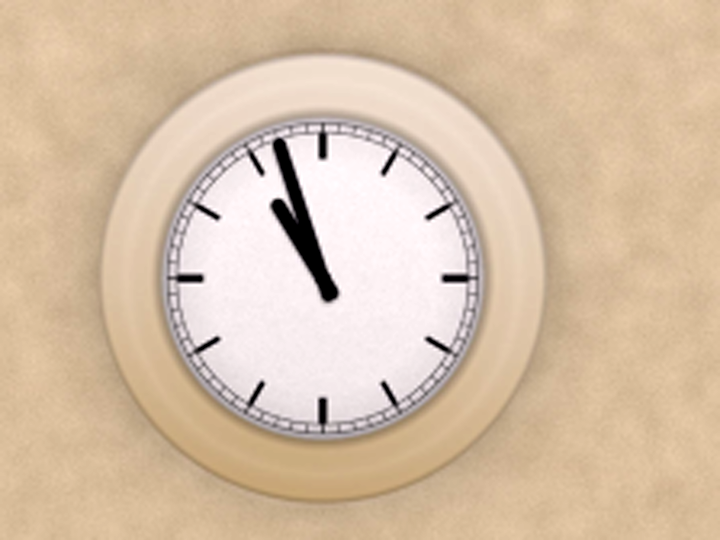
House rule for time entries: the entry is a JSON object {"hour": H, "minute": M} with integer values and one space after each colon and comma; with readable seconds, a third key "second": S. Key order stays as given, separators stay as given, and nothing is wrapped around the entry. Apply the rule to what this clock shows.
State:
{"hour": 10, "minute": 57}
